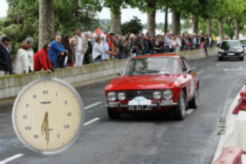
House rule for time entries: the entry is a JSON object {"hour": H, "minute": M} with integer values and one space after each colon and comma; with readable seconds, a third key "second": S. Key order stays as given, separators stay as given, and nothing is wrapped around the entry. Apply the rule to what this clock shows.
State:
{"hour": 6, "minute": 30}
